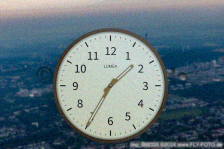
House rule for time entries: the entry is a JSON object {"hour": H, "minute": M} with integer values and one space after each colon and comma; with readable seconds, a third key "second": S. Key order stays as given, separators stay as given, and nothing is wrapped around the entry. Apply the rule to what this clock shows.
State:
{"hour": 1, "minute": 35}
